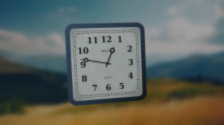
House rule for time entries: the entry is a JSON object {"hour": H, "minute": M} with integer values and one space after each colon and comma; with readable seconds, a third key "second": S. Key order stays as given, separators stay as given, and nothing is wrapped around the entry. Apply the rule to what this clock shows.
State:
{"hour": 12, "minute": 47}
